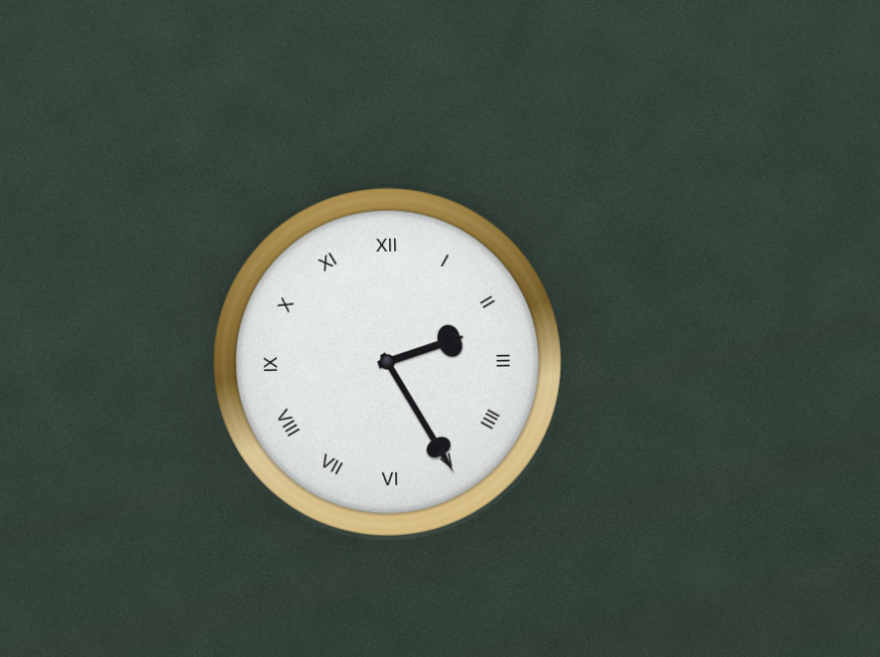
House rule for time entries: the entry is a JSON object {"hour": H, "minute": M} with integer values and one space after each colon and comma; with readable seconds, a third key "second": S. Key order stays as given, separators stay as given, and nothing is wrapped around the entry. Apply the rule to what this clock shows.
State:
{"hour": 2, "minute": 25}
